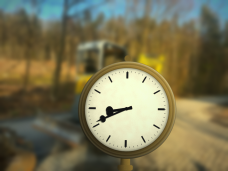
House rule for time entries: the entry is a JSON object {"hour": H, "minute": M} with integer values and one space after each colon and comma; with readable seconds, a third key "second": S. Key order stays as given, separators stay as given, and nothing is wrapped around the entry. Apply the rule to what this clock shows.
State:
{"hour": 8, "minute": 41}
